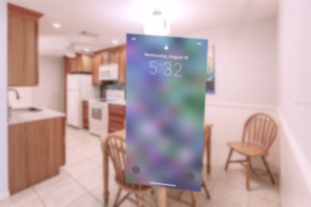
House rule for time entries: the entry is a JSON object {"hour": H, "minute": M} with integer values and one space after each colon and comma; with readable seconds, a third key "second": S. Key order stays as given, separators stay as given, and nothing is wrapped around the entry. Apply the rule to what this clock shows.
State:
{"hour": 5, "minute": 32}
